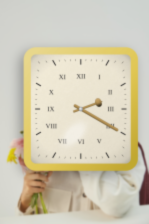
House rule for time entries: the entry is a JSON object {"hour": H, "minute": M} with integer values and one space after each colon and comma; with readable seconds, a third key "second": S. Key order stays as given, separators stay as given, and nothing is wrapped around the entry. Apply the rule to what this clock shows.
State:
{"hour": 2, "minute": 20}
